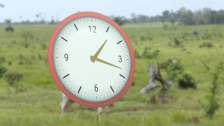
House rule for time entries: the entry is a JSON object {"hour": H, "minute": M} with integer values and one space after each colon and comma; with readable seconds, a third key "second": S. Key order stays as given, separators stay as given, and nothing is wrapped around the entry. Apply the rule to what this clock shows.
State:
{"hour": 1, "minute": 18}
